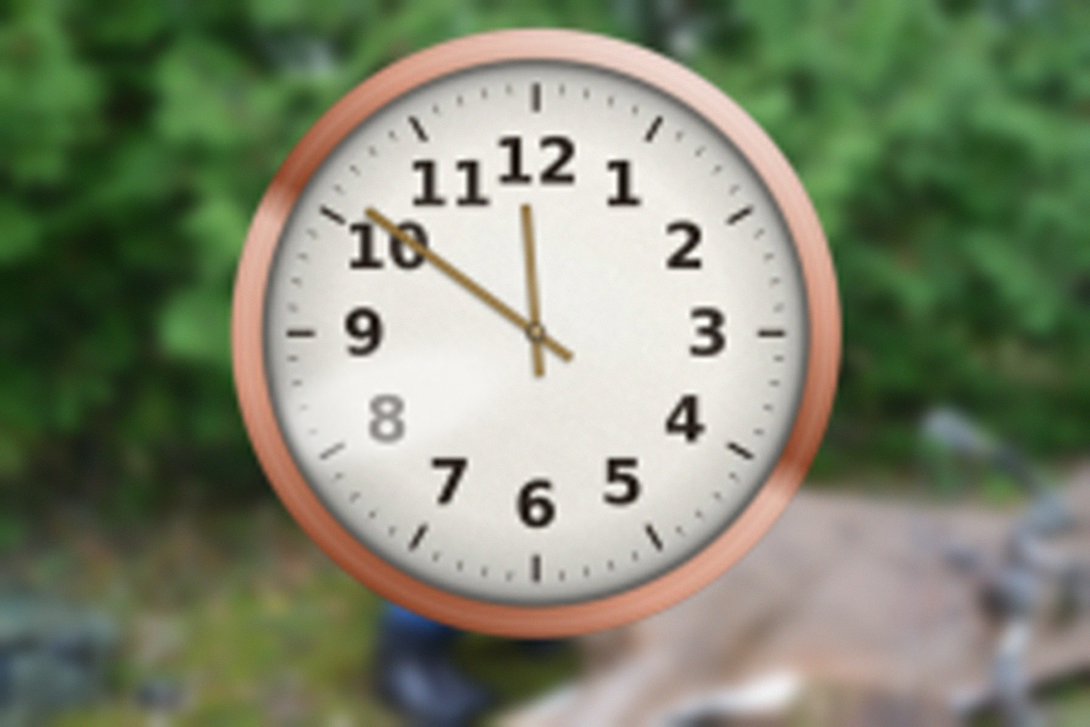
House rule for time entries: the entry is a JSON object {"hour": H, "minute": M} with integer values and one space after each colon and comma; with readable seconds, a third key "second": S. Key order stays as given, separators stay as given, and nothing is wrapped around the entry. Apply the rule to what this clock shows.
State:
{"hour": 11, "minute": 51}
